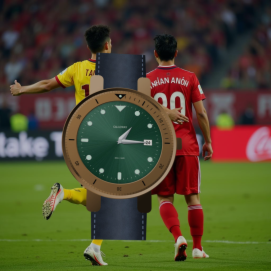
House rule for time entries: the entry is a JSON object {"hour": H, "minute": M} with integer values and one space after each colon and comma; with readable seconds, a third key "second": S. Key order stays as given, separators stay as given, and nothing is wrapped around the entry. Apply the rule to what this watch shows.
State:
{"hour": 1, "minute": 15}
